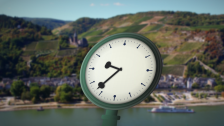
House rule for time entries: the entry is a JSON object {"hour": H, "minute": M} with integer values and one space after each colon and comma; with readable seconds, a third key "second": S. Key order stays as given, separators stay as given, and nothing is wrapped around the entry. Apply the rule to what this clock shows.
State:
{"hour": 9, "minute": 37}
